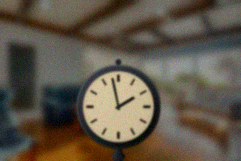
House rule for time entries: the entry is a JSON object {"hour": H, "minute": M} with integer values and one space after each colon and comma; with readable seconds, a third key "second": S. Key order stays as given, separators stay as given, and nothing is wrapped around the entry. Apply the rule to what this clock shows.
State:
{"hour": 1, "minute": 58}
